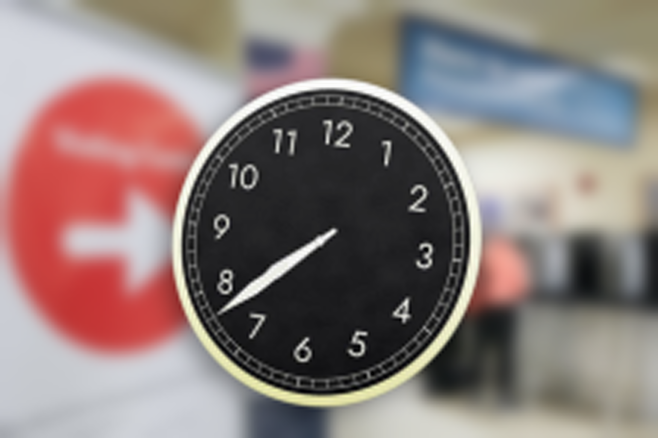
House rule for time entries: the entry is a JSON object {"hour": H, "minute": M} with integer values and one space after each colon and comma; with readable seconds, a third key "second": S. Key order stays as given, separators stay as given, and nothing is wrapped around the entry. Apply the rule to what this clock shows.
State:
{"hour": 7, "minute": 38}
